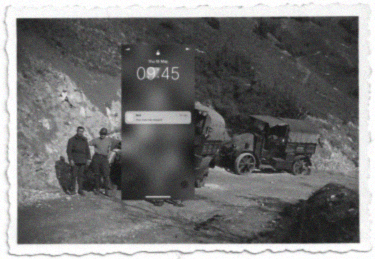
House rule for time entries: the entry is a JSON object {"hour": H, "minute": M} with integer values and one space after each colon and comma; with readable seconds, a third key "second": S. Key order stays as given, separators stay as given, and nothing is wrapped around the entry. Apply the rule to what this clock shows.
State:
{"hour": 9, "minute": 45}
